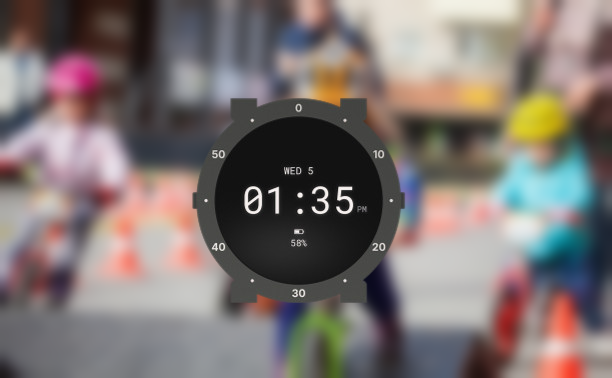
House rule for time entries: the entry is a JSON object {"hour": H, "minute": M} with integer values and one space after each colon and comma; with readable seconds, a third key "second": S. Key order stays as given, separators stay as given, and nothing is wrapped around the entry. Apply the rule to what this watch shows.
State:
{"hour": 1, "minute": 35}
